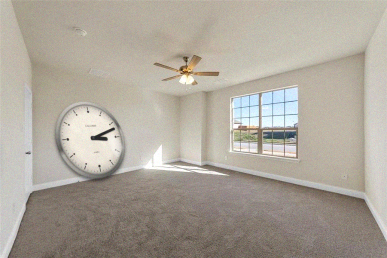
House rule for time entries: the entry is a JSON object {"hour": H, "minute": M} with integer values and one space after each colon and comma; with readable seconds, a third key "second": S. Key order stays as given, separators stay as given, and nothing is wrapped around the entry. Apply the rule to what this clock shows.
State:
{"hour": 3, "minute": 12}
